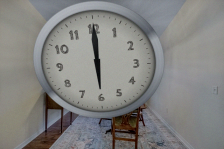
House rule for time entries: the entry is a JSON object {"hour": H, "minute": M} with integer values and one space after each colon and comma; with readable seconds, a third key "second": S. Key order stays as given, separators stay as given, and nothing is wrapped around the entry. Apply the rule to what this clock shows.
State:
{"hour": 6, "minute": 0}
